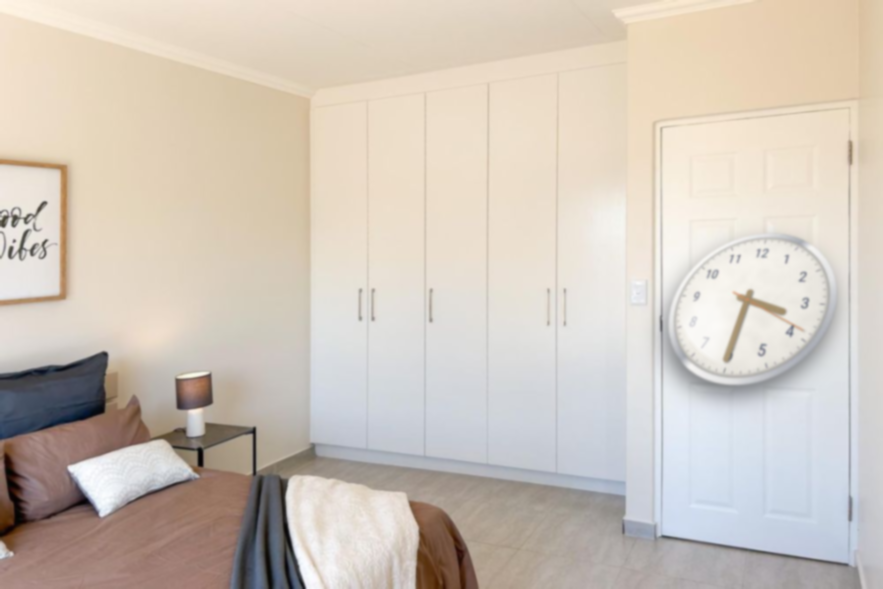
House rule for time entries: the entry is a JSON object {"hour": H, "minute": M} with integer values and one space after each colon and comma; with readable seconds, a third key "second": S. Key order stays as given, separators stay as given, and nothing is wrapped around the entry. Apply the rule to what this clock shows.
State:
{"hour": 3, "minute": 30, "second": 19}
